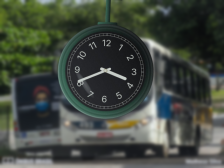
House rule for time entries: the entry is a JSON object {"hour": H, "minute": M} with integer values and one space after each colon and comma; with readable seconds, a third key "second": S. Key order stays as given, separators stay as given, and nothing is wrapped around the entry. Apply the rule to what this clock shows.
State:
{"hour": 3, "minute": 41}
